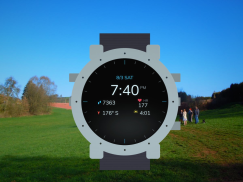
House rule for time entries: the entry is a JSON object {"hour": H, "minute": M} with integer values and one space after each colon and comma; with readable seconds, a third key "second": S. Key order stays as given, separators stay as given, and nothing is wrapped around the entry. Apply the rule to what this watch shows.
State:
{"hour": 7, "minute": 40}
